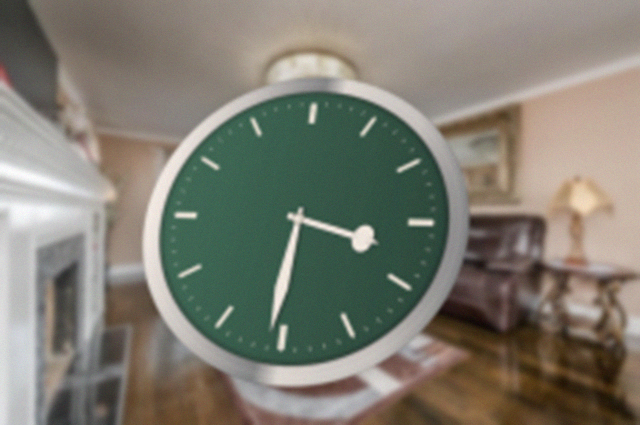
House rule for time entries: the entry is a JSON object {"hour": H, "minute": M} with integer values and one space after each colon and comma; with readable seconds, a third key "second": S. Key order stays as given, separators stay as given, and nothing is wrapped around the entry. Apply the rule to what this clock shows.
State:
{"hour": 3, "minute": 31}
